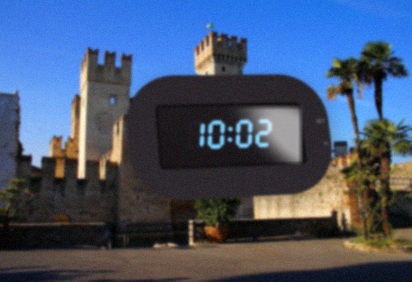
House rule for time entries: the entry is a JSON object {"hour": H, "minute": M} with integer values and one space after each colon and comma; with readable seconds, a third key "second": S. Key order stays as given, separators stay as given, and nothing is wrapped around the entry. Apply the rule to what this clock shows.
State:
{"hour": 10, "minute": 2}
